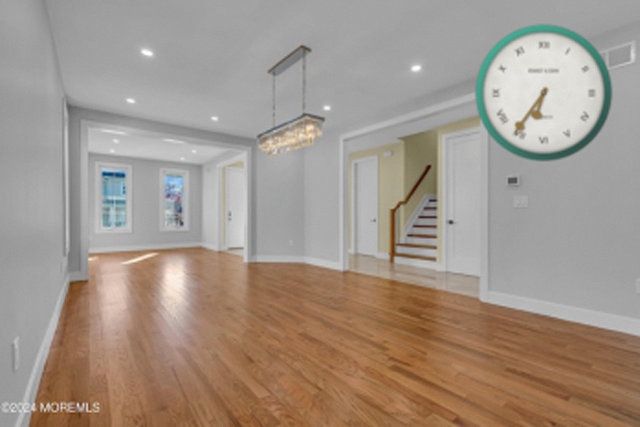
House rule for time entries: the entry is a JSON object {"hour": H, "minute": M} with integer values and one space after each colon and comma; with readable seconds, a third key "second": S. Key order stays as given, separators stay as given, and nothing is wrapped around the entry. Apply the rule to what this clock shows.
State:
{"hour": 6, "minute": 36}
